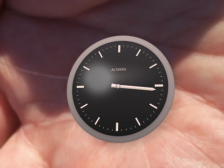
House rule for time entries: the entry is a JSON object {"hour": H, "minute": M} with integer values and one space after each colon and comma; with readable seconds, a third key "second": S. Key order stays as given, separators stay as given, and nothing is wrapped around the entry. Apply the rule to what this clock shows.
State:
{"hour": 3, "minute": 16}
